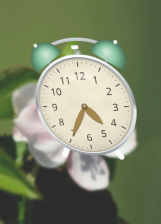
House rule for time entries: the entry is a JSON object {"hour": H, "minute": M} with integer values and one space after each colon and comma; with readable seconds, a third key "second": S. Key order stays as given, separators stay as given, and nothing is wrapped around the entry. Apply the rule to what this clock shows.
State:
{"hour": 4, "minute": 35}
